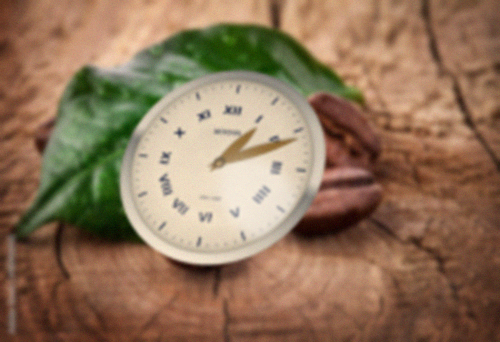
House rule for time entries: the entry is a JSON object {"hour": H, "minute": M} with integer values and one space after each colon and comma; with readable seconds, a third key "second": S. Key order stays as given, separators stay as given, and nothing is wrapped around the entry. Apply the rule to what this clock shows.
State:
{"hour": 1, "minute": 11}
